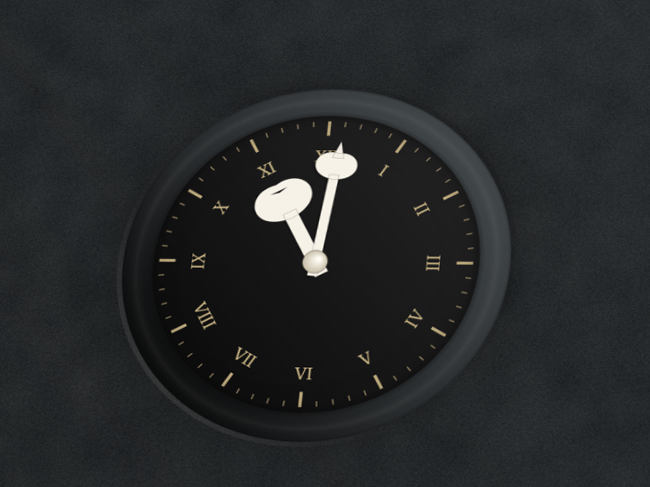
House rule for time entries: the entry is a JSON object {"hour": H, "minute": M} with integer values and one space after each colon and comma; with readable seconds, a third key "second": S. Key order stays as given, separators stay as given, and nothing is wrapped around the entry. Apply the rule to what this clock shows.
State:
{"hour": 11, "minute": 1}
